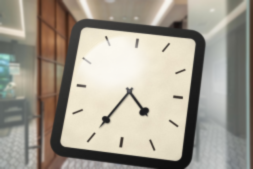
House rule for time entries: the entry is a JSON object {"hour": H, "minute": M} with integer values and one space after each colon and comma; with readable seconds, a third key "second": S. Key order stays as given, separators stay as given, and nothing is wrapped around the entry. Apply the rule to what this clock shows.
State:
{"hour": 4, "minute": 35}
